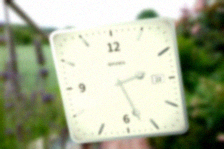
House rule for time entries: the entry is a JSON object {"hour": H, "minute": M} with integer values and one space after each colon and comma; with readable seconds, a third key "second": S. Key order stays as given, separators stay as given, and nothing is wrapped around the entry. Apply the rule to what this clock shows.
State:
{"hour": 2, "minute": 27}
